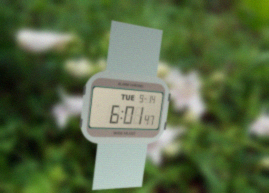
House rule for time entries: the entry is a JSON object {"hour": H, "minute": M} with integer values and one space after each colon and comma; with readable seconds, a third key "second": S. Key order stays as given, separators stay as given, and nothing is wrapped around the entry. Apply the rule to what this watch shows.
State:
{"hour": 6, "minute": 1}
